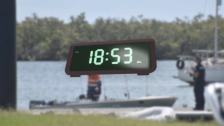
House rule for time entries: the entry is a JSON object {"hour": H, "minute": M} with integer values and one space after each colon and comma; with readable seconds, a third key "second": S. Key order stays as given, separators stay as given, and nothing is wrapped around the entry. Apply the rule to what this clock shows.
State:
{"hour": 18, "minute": 53}
